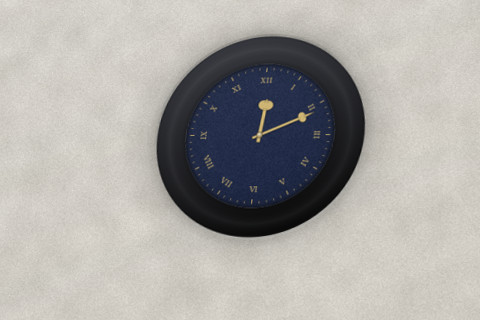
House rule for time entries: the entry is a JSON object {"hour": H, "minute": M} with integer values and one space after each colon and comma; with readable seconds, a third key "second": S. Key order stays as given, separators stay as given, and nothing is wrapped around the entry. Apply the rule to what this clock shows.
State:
{"hour": 12, "minute": 11}
